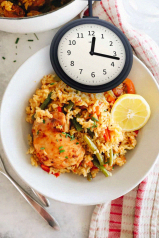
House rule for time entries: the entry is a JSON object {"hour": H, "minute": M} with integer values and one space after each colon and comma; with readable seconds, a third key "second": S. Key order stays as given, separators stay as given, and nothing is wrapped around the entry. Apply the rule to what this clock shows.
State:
{"hour": 12, "minute": 17}
